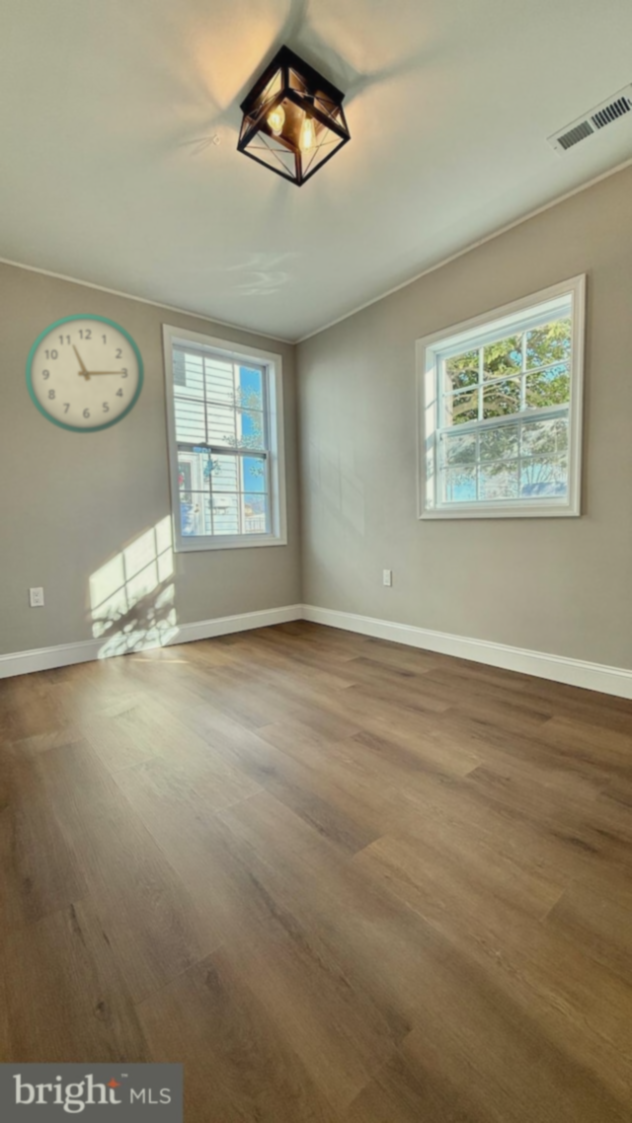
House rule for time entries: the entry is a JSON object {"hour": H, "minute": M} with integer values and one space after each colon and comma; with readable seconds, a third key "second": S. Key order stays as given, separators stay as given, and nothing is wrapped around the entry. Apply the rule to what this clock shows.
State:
{"hour": 11, "minute": 15}
